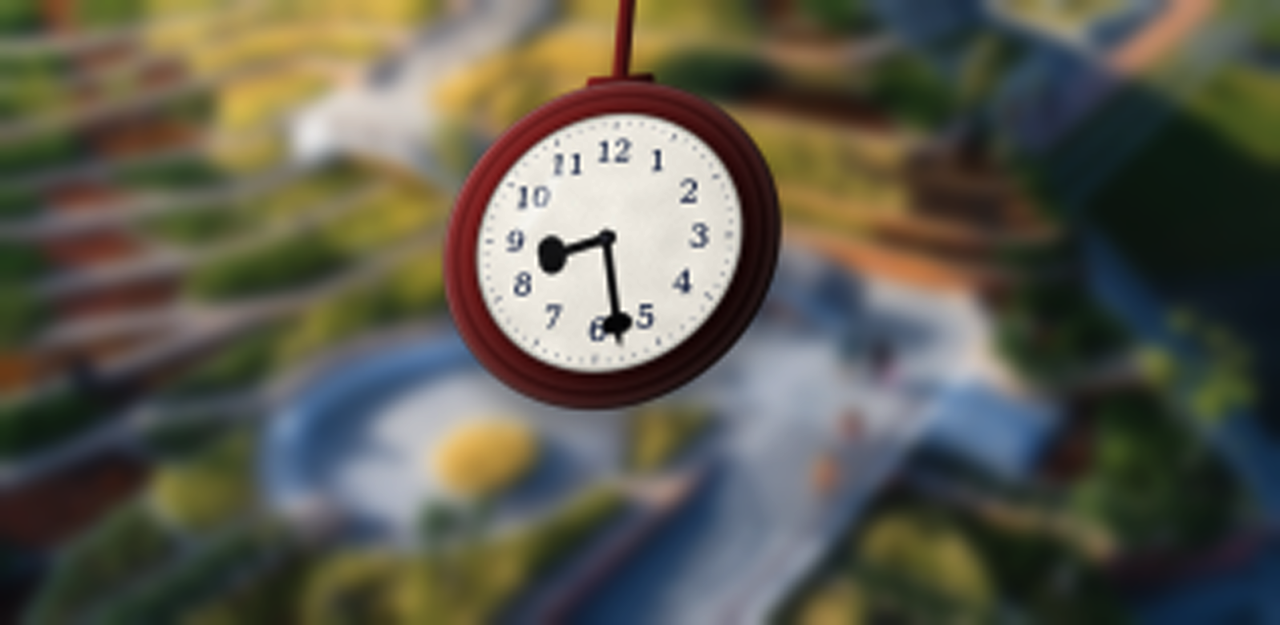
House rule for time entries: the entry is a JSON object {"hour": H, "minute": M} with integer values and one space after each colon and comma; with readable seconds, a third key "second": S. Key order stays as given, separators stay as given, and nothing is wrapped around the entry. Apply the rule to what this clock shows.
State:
{"hour": 8, "minute": 28}
